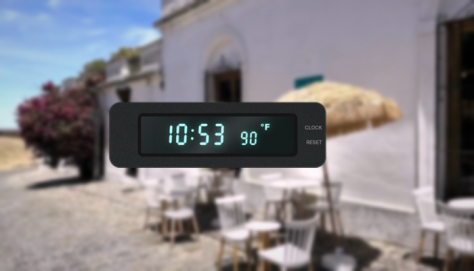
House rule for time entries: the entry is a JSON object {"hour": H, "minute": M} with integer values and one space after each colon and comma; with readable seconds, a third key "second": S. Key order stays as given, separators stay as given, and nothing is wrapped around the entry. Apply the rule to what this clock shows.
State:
{"hour": 10, "minute": 53}
